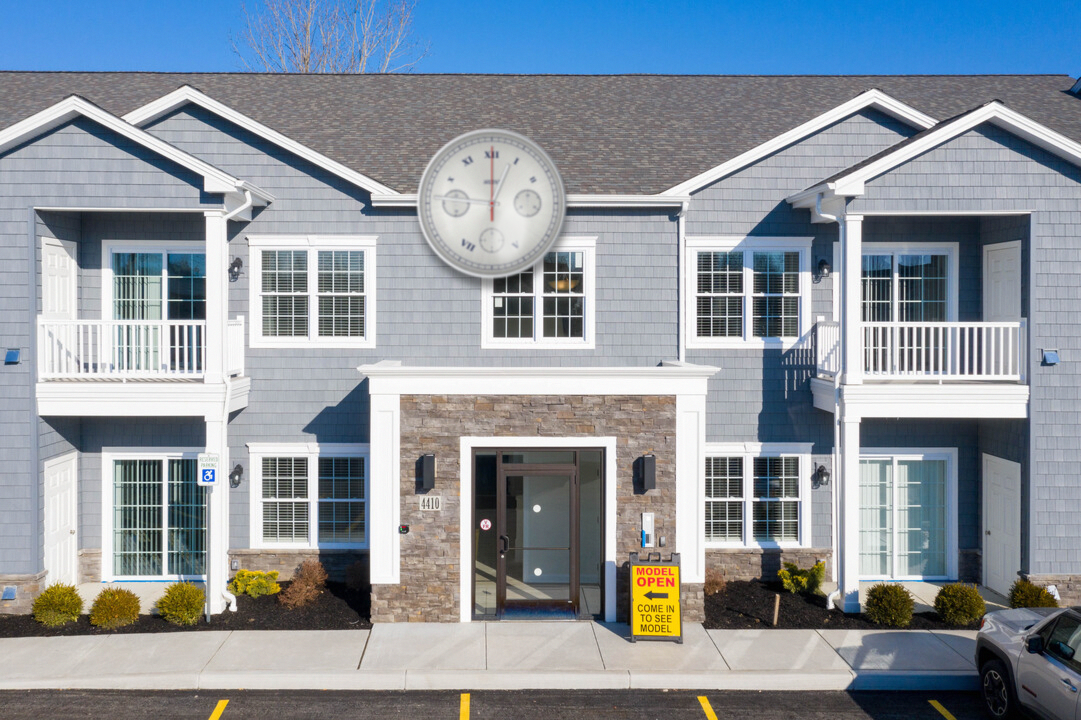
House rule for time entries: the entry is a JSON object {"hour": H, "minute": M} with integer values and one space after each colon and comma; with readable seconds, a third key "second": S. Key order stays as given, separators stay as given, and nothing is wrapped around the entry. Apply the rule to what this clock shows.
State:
{"hour": 12, "minute": 46}
